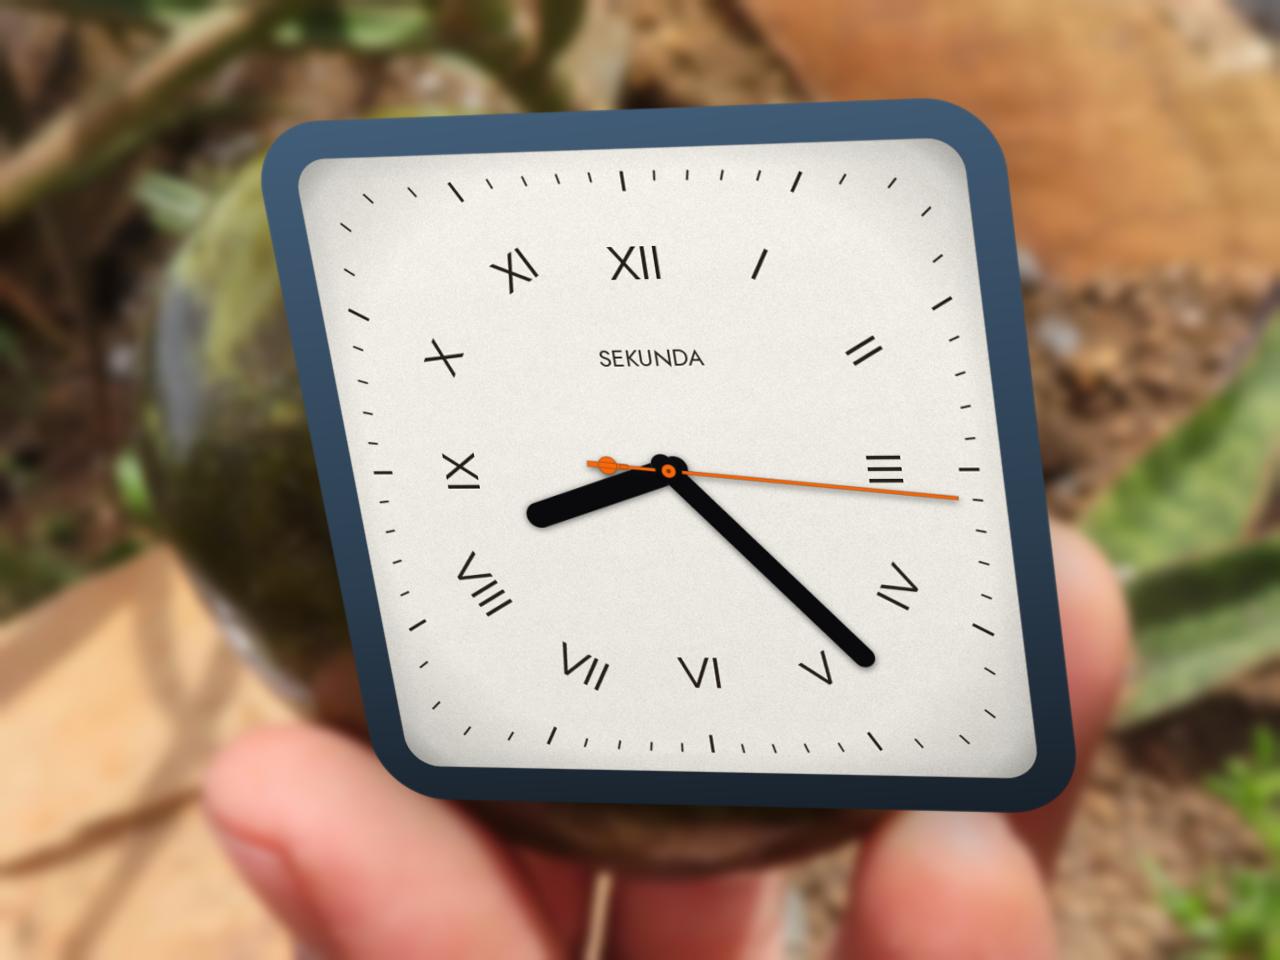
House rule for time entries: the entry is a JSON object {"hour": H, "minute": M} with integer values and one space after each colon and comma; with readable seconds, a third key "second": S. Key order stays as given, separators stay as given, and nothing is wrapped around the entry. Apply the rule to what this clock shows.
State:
{"hour": 8, "minute": 23, "second": 16}
